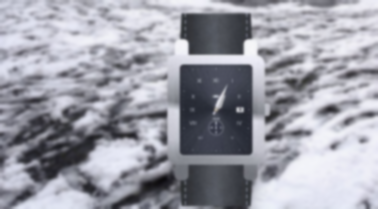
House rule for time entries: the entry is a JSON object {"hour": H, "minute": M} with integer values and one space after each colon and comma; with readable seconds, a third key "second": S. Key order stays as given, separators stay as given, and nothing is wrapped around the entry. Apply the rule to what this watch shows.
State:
{"hour": 1, "minute": 4}
